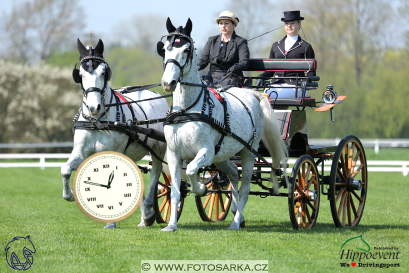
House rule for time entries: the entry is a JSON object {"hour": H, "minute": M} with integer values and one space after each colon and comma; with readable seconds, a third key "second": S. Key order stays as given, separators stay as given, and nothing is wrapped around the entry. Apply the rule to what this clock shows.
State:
{"hour": 12, "minute": 48}
